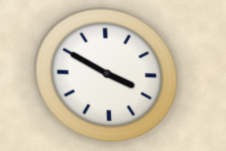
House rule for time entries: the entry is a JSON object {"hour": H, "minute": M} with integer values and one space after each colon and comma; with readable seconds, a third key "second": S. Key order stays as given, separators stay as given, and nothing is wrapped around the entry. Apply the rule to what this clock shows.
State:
{"hour": 3, "minute": 50}
